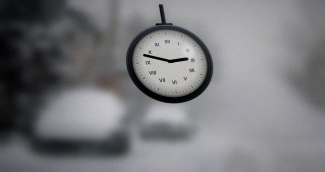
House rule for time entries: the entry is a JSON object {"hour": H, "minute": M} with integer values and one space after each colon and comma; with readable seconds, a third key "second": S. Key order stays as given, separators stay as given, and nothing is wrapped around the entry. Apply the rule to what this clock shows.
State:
{"hour": 2, "minute": 48}
